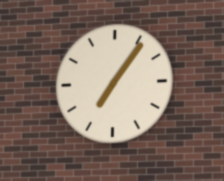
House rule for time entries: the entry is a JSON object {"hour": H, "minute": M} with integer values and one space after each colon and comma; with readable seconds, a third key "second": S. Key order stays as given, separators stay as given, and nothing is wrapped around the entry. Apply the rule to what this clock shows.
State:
{"hour": 7, "minute": 6}
